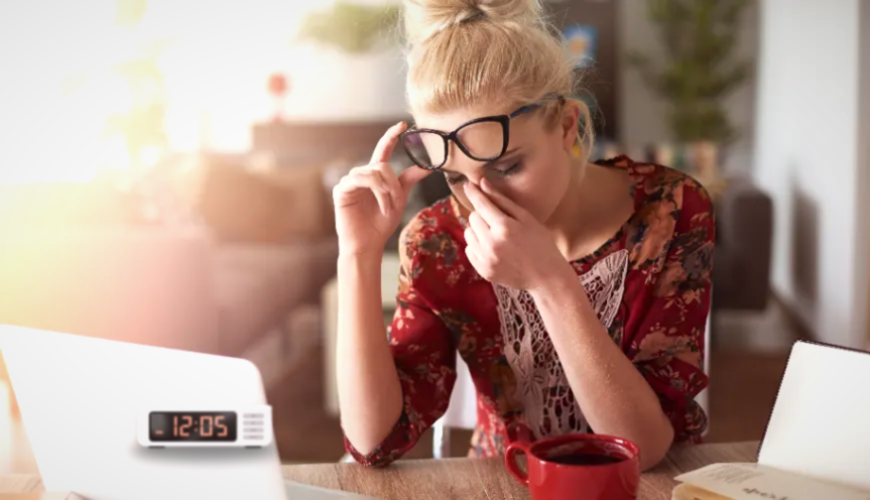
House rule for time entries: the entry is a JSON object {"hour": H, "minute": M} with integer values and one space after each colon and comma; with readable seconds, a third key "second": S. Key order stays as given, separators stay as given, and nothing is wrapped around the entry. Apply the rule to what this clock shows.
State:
{"hour": 12, "minute": 5}
